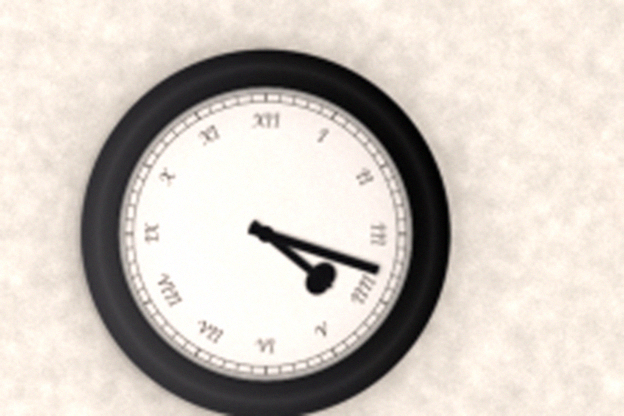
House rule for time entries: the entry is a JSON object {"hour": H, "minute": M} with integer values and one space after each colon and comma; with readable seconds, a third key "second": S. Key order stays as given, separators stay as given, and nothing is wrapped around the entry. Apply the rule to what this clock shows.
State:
{"hour": 4, "minute": 18}
